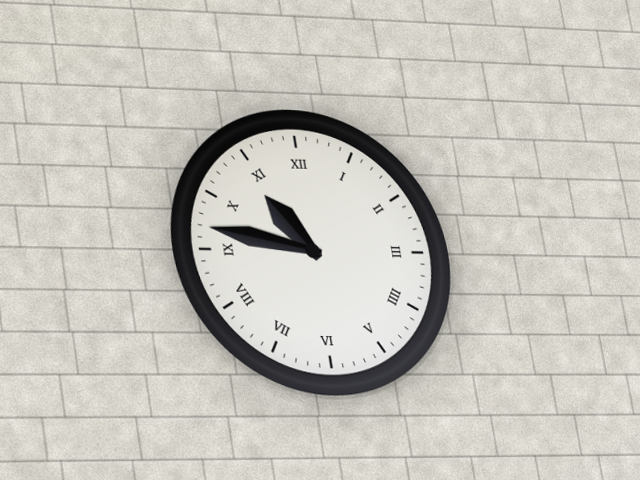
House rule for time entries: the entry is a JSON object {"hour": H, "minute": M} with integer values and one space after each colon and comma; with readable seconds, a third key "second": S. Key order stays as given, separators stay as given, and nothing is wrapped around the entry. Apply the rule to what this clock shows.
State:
{"hour": 10, "minute": 47}
